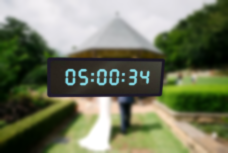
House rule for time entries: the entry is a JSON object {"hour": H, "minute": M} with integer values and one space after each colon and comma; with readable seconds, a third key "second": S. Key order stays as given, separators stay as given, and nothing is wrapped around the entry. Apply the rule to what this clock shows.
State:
{"hour": 5, "minute": 0, "second": 34}
